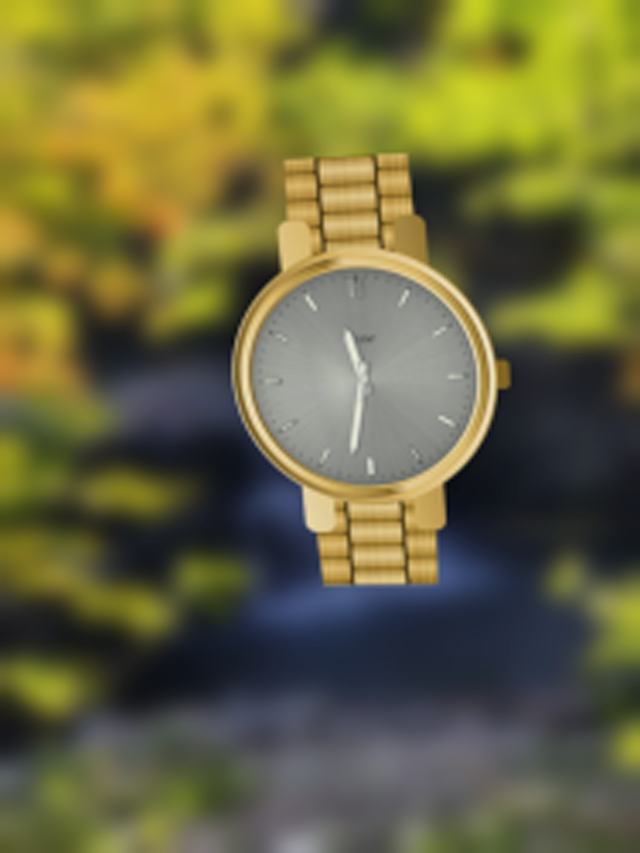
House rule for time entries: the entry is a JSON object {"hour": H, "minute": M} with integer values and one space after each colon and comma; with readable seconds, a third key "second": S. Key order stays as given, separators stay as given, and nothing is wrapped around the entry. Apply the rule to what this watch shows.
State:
{"hour": 11, "minute": 32}
